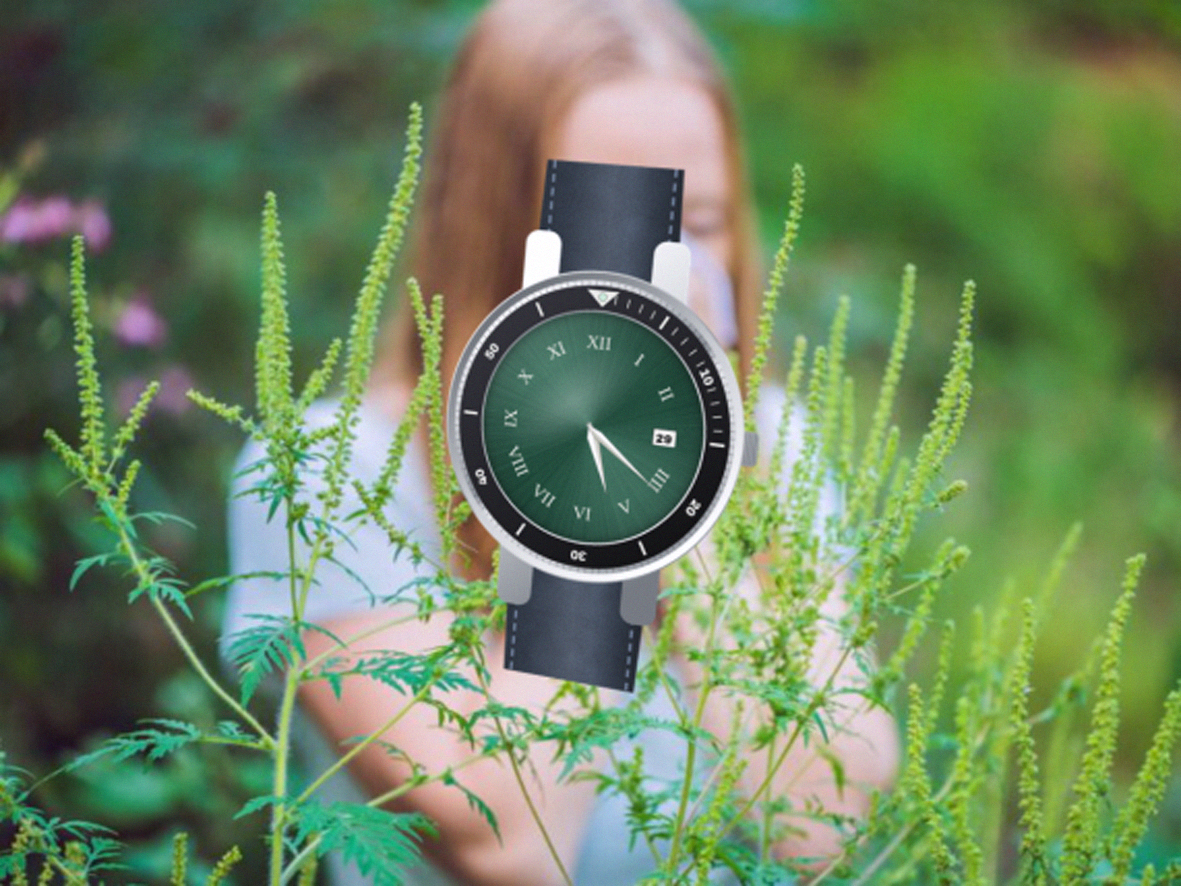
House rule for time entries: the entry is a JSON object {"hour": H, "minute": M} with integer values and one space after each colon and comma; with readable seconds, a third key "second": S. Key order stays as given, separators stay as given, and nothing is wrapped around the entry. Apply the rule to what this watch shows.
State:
{"hour": 5, "minute": 21}
